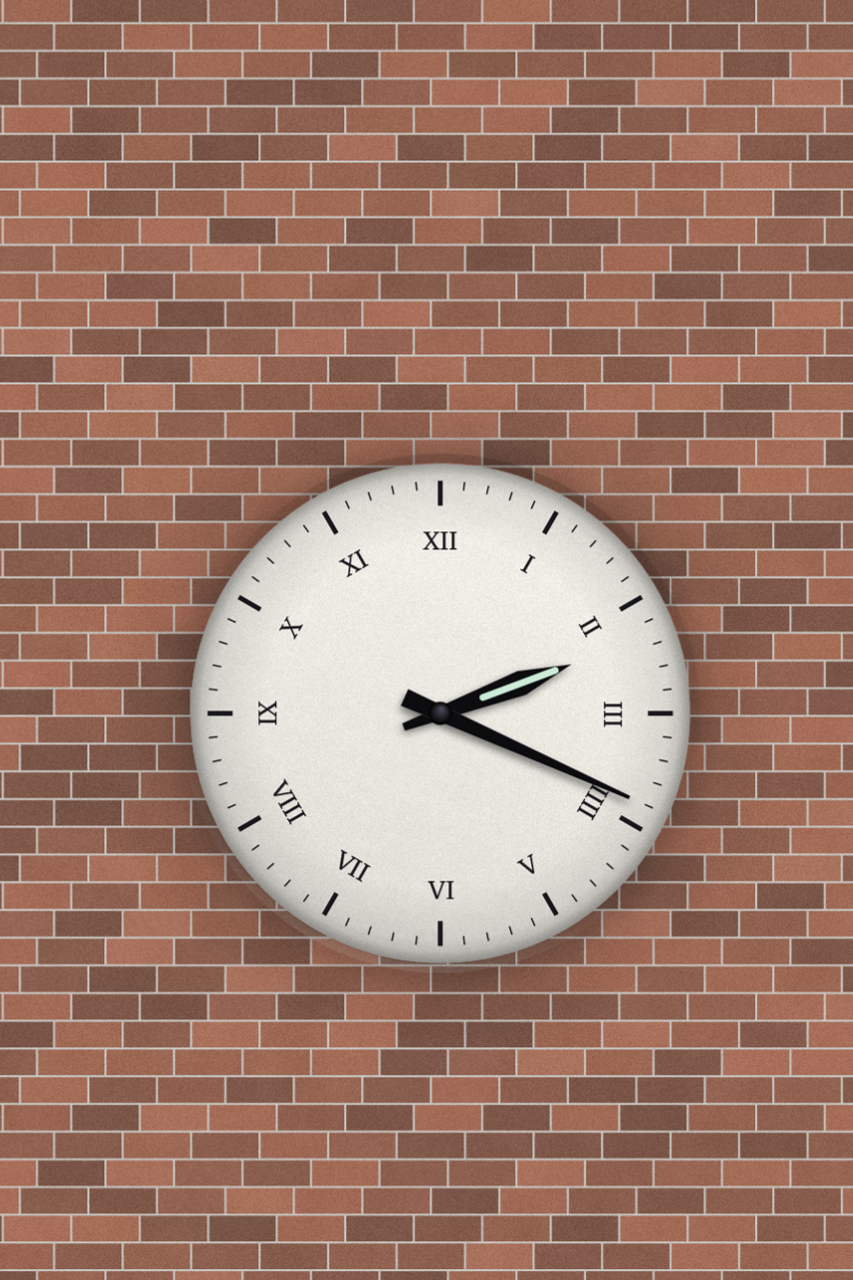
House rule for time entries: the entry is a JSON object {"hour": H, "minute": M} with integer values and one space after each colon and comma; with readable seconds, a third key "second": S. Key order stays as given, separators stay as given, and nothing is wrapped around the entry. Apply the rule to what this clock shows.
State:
{"hour": 2, "minute": 19}
